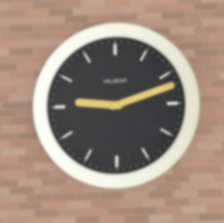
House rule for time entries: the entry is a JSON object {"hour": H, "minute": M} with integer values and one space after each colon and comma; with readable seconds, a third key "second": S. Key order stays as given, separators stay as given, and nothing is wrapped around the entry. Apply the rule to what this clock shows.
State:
{"hour": 9, "minute": 12}
